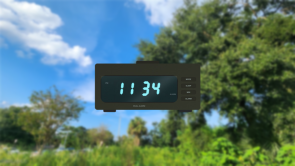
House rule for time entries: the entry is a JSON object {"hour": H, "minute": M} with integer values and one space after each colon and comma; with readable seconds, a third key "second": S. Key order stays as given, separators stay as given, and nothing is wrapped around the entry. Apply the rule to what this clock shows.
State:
{"hour": 11, "minute": 34}
